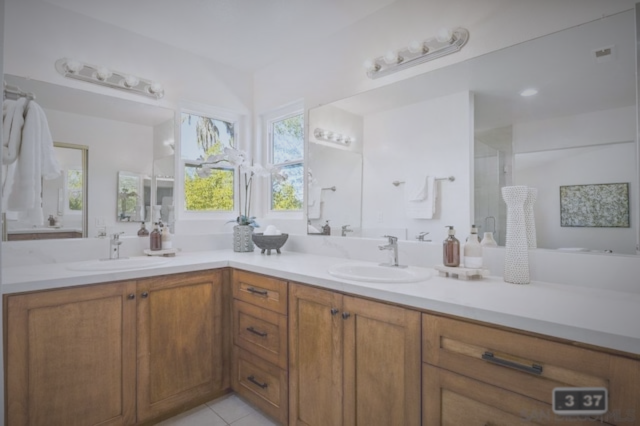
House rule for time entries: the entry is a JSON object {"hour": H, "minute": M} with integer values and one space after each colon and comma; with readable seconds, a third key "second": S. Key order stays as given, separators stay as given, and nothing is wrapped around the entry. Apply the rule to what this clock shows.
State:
{"hour": 3, "minute": 37}
